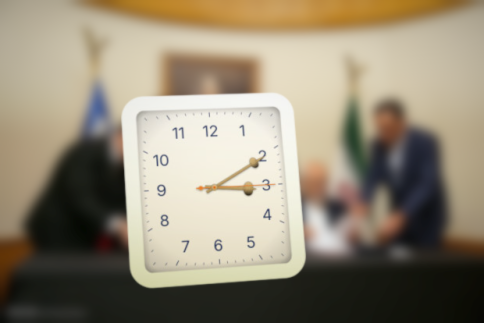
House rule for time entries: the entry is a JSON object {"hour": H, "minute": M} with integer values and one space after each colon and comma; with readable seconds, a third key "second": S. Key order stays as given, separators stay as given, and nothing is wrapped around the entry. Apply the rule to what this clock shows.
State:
{"hour": 3, "minute": 10, "second": 15}
